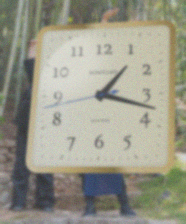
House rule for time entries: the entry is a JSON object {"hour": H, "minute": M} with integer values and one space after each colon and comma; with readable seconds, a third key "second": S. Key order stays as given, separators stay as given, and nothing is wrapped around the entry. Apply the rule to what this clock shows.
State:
{"hour": 1, "minute": 17, "second": 43}
